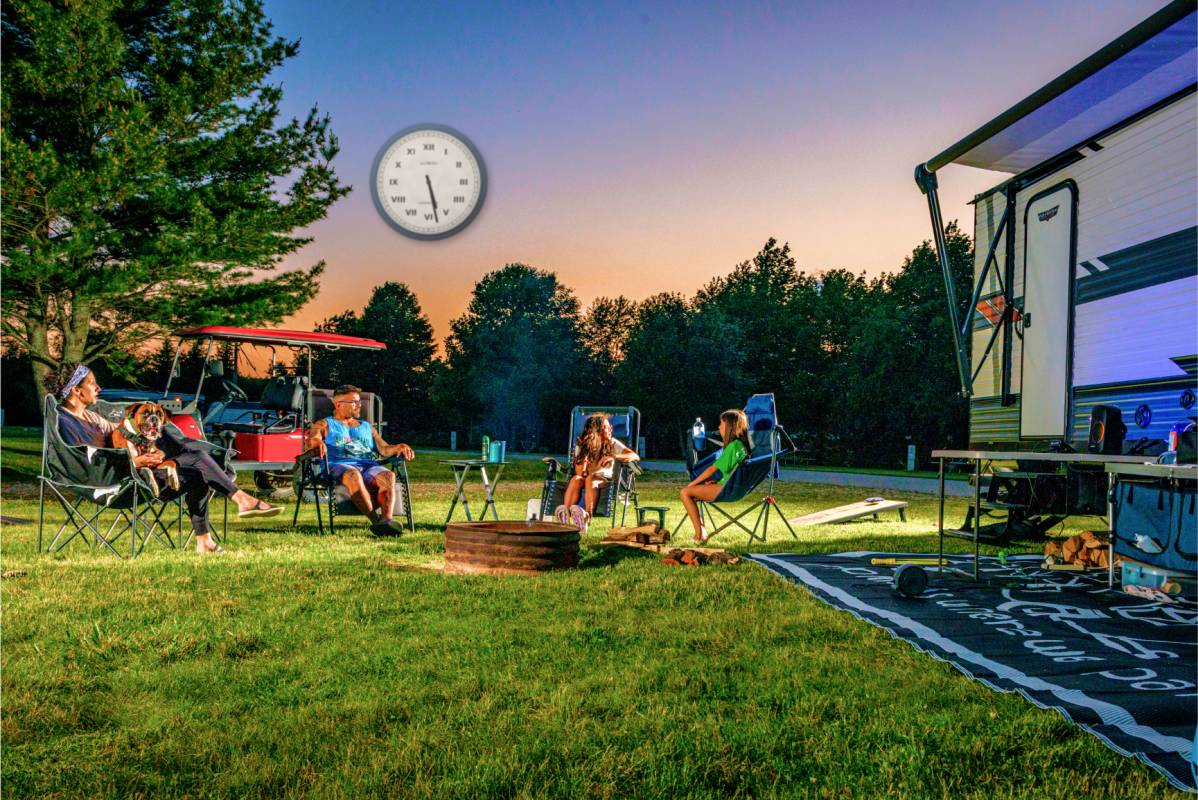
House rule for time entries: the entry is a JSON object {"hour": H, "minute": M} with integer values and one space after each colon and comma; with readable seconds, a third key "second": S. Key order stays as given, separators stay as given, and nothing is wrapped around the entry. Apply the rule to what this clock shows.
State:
{"hour": 5, "minute": 28}
